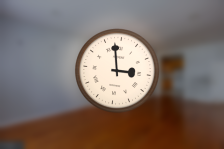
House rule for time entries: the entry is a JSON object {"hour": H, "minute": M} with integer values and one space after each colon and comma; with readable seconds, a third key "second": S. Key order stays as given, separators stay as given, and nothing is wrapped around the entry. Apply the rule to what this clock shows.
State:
{"hour": 2, "minute": 58}
